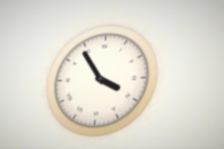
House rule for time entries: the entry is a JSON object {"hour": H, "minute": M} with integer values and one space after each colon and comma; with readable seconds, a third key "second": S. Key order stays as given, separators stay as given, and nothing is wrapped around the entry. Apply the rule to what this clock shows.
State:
{"hour": 3, "minute": 54}
